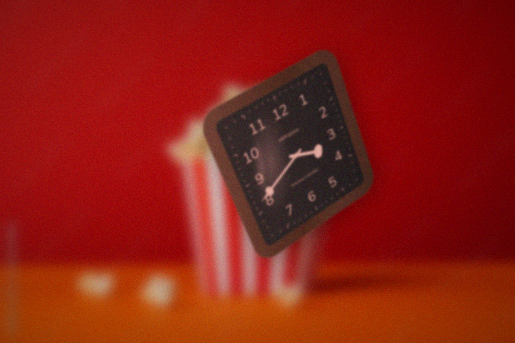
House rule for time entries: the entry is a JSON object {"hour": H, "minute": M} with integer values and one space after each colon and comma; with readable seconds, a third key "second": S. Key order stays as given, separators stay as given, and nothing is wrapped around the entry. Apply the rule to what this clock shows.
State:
{"hour": 3, "minute": 41}
